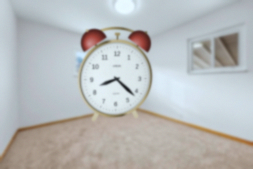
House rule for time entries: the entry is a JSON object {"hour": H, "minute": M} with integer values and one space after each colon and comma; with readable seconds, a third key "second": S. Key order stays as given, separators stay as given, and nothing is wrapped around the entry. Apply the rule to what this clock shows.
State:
{"hour": 8, "minute": 22}
